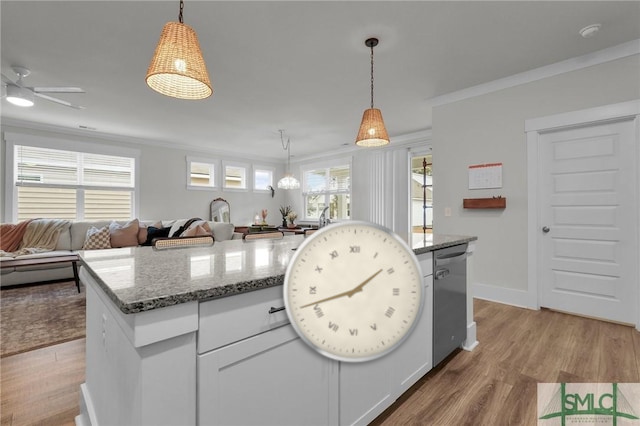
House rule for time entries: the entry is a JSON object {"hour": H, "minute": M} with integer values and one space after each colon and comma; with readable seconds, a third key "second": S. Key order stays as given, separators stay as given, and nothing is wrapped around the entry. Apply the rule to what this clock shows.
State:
{"hour": 1, "minute": 42}
